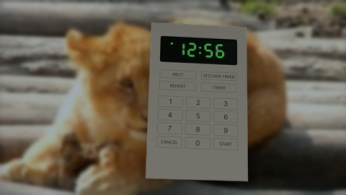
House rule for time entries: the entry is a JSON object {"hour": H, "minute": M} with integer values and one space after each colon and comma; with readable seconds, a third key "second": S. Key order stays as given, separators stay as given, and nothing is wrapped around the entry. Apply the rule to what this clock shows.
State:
{"hour": 12, "minute": 56}
